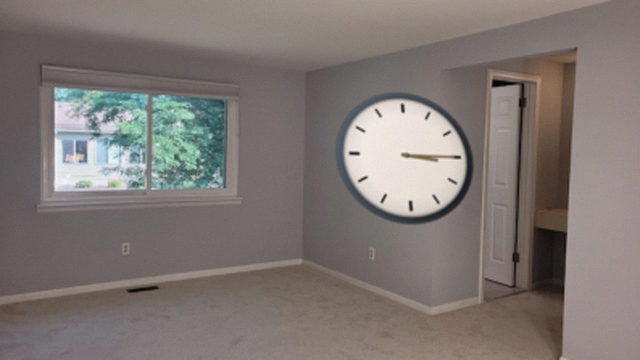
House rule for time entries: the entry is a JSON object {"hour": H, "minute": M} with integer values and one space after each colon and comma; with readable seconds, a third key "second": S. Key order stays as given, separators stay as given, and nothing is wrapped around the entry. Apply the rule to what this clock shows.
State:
{"hour": 3, "minute": 15}
